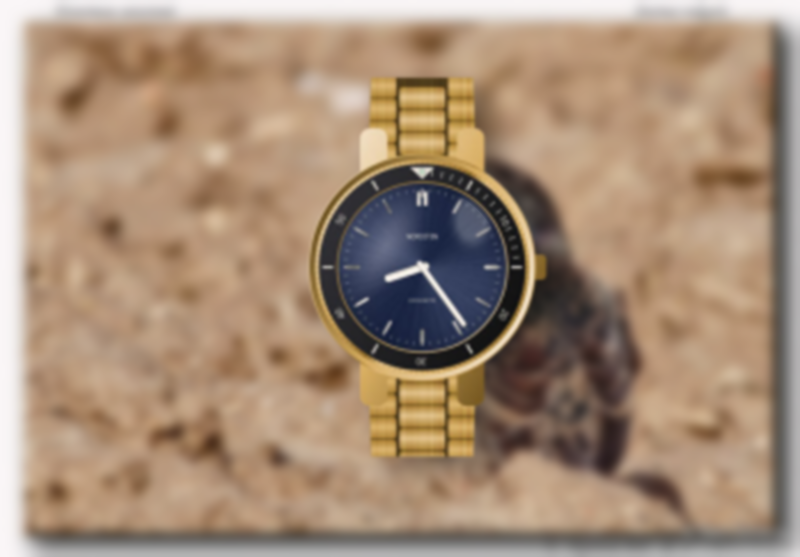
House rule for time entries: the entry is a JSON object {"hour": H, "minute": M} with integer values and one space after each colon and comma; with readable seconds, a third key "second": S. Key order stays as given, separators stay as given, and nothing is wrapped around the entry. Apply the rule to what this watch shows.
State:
{"hour": 8, "minute": 24}
